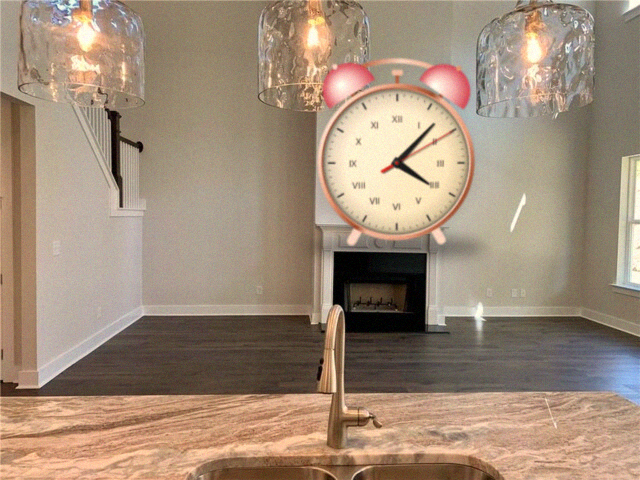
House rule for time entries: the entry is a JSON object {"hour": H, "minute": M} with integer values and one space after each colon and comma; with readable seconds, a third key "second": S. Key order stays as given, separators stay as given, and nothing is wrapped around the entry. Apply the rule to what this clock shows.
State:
{"hour": 4, "minute": 7, "second": 10}
